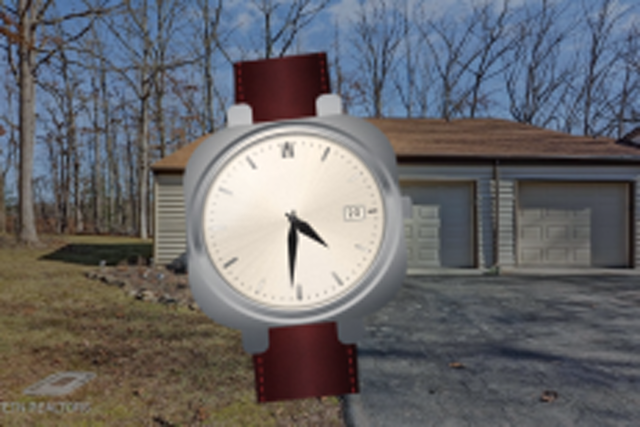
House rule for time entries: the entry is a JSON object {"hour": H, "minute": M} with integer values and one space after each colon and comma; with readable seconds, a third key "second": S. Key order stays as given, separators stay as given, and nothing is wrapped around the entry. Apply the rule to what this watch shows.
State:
{"hour": 4, "minute": 31}
